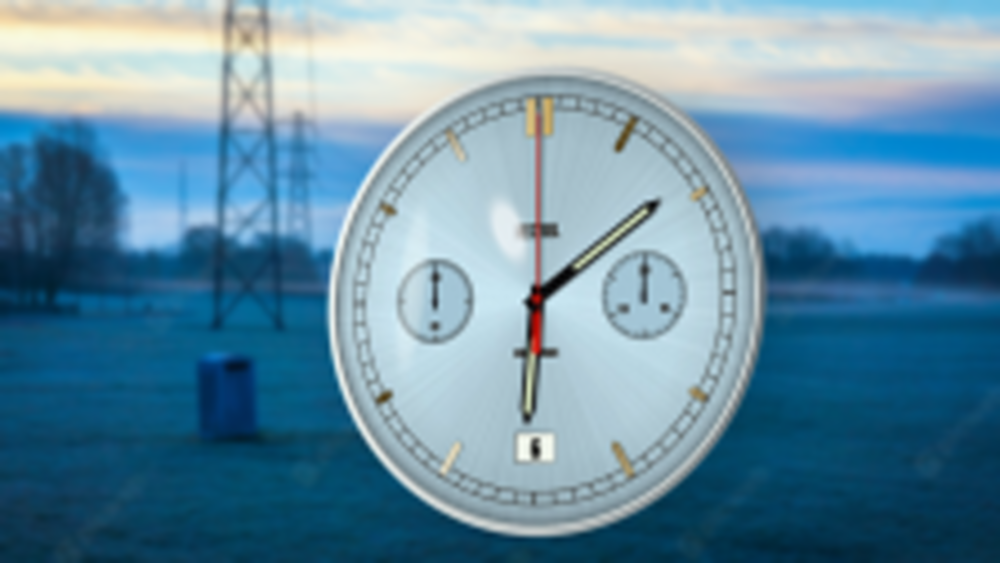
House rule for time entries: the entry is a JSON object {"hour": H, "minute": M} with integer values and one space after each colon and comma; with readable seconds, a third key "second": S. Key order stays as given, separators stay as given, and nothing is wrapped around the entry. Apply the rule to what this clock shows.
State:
{"hour": 6, "minute": 9}
